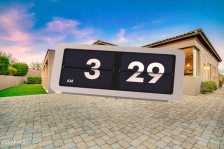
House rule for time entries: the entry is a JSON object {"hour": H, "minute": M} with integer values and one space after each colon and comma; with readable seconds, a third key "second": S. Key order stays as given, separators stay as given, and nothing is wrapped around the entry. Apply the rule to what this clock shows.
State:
{"hour": 3, "minute": 29}
